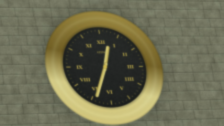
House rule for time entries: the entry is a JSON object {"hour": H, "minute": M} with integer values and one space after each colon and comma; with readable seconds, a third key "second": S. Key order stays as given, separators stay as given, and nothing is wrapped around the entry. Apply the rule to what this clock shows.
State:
{"hour": 12, "minute": 34}
